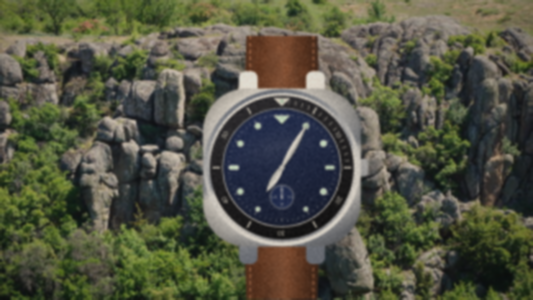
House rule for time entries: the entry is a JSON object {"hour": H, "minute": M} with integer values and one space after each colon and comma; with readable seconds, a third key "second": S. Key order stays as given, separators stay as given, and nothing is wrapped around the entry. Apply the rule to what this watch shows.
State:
{"hour": 7, "minute": 5}
